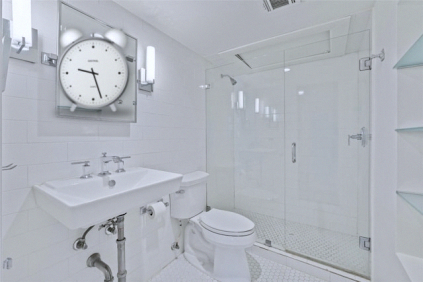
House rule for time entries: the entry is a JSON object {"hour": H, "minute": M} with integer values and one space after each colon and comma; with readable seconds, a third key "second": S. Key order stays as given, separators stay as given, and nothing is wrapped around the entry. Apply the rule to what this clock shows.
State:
{"hour": 9, "minute": 27}
